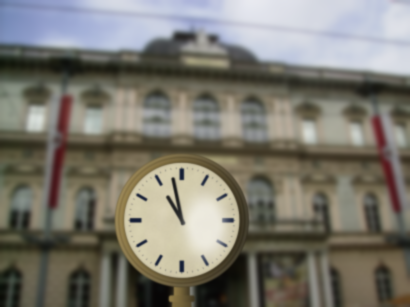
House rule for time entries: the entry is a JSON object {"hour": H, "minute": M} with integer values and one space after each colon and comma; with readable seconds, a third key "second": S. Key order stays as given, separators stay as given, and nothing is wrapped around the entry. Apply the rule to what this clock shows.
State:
{"hour": 10, "minute": 58}
